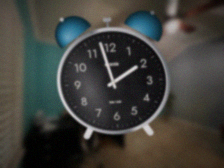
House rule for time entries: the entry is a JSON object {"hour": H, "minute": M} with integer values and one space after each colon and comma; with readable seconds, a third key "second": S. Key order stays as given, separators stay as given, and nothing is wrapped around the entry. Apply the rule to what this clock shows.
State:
{"hour": 1, "minute": 58}
